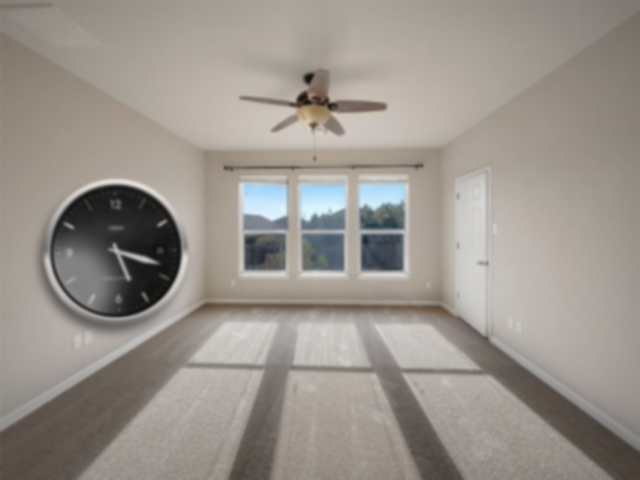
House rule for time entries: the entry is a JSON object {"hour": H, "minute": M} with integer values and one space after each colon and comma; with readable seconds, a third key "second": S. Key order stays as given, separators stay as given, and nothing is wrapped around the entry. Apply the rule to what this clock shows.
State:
{"hour": 5, "minute": 18}
